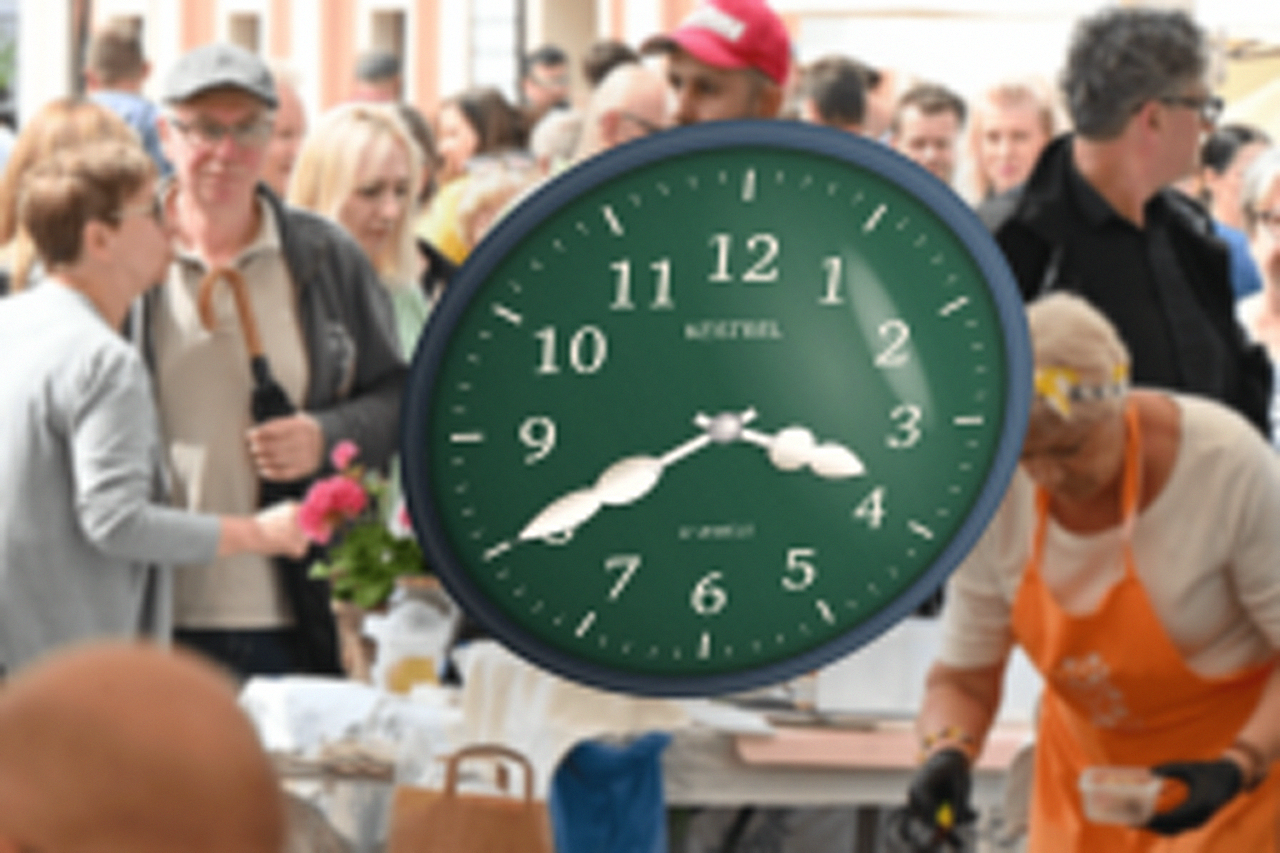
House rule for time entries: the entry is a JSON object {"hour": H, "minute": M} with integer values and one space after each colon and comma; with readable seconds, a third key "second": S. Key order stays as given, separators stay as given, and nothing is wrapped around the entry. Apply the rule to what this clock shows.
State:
{"hour": 3, "minute": 40}
